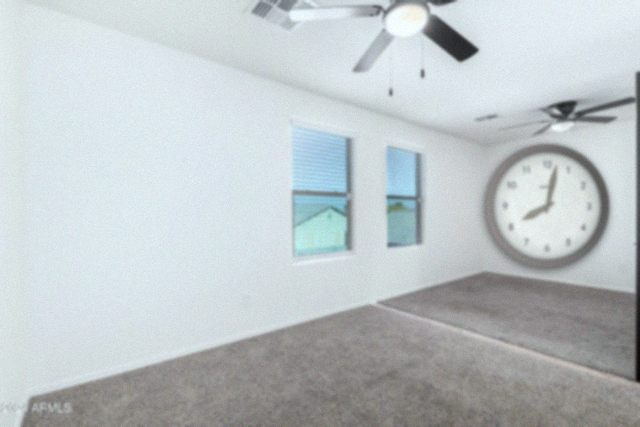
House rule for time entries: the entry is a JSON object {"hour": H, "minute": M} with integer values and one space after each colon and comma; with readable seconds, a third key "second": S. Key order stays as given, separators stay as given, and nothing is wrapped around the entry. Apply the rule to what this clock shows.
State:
{"hour": 8, "minute": 2}
